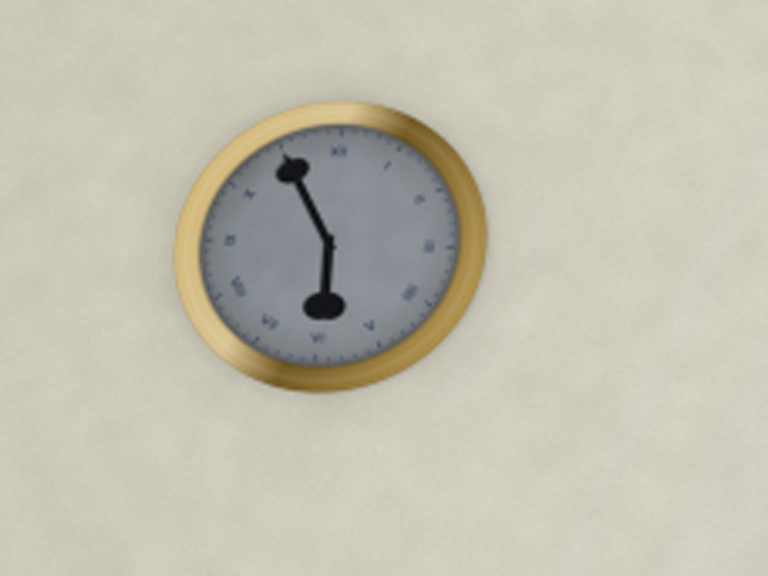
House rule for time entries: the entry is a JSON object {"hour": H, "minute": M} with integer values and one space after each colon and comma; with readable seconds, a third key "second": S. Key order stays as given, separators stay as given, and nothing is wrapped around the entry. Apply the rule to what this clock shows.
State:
{"hour": 5, "minute": 55}
